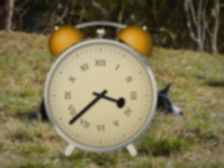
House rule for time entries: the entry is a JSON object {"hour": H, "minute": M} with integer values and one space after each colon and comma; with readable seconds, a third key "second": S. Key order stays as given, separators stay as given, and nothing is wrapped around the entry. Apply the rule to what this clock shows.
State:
{"hour": 3, "minute": 38}
